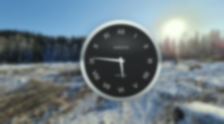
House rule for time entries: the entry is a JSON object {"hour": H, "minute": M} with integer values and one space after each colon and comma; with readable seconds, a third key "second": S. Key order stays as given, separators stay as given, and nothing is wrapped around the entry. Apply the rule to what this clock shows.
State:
{"hour": 5, "minute": 46}
